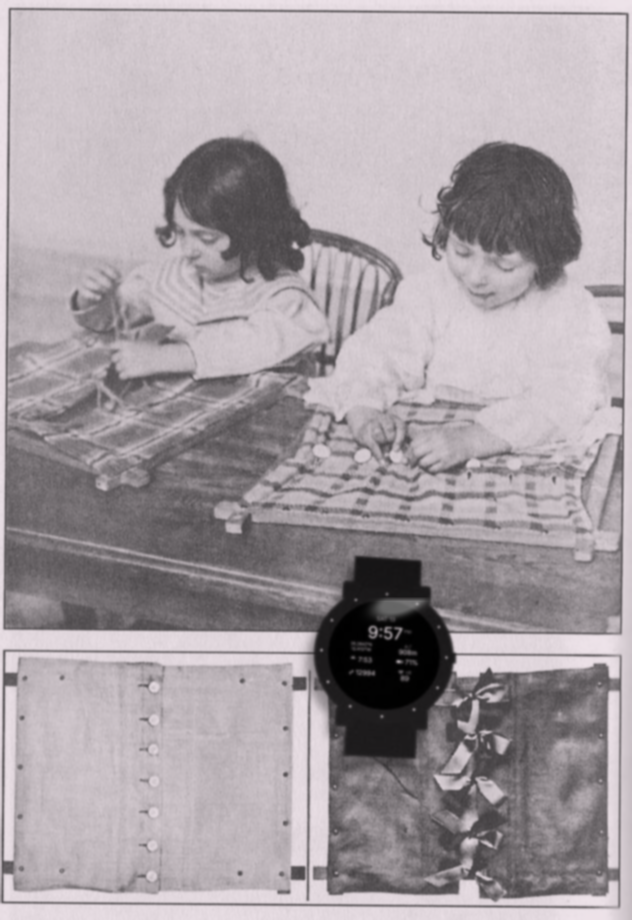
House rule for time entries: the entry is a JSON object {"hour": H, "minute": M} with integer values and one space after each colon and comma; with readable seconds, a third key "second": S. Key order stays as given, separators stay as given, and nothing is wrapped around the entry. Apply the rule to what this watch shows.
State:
{"hour": 9, "minute": 57}
